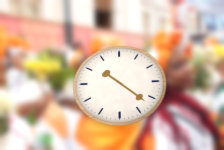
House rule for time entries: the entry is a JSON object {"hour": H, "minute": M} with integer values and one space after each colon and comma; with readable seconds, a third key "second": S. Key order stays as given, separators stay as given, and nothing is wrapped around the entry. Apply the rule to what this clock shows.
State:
{"hour": 10, "minute": 22}
